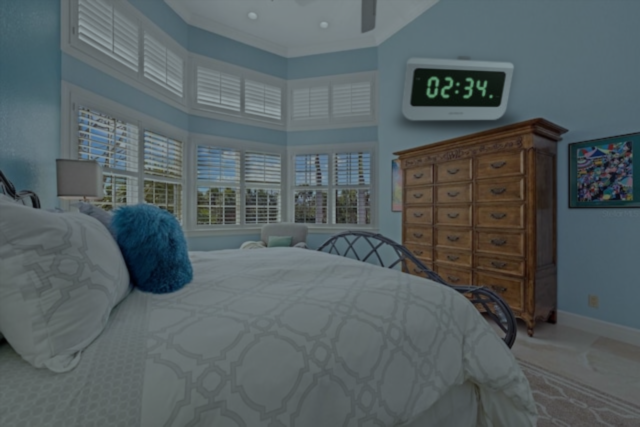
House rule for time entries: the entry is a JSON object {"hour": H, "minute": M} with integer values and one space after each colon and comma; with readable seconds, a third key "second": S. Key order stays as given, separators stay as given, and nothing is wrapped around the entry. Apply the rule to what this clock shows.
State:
{"hour": 2, "minute": 34}
